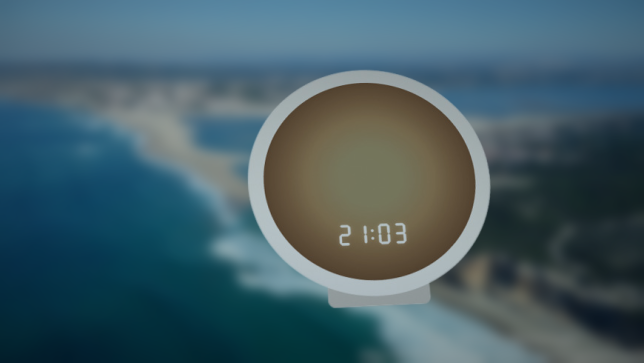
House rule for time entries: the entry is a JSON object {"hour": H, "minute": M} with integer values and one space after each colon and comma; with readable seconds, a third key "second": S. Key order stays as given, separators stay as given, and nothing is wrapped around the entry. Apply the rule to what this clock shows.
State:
{"hour": 21, "minute": 3}
